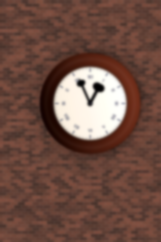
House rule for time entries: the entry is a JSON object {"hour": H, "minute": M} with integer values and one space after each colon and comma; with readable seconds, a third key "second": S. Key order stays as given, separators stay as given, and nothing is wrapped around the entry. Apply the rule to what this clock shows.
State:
{"hour": 12, "minute": 56}
